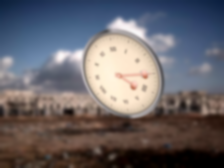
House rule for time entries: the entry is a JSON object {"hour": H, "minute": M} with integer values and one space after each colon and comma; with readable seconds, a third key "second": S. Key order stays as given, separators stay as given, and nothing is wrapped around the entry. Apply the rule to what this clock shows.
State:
{"hour": 4, "minute": 15}
